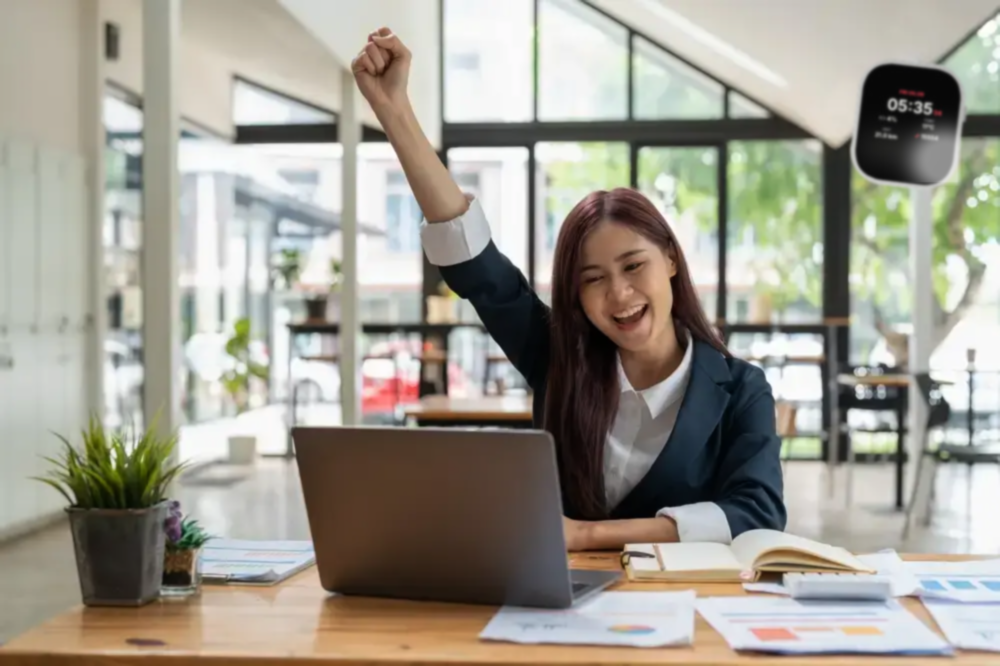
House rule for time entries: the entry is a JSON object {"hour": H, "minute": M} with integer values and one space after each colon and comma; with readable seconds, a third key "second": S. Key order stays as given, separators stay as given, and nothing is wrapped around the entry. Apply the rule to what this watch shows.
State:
{"hour": 5, "minute": 35}
